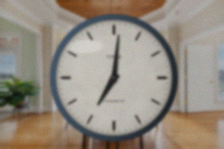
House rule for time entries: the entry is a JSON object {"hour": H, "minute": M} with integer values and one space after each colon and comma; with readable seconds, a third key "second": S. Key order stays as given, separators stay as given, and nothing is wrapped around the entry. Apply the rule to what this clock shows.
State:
{"hour": 7, "minute": 1}
